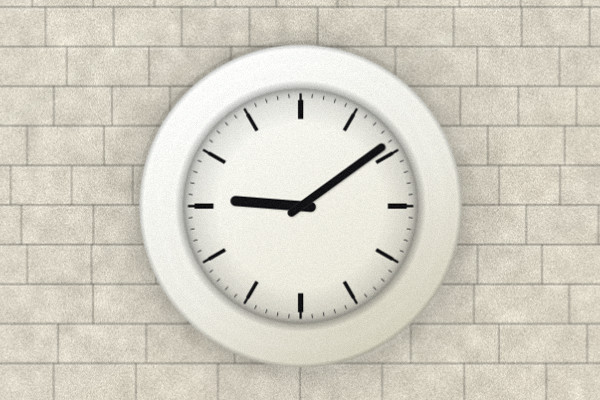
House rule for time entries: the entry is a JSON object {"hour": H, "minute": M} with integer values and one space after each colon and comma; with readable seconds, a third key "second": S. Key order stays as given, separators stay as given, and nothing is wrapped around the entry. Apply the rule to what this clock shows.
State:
{"hour": 9, "minute": 9}
